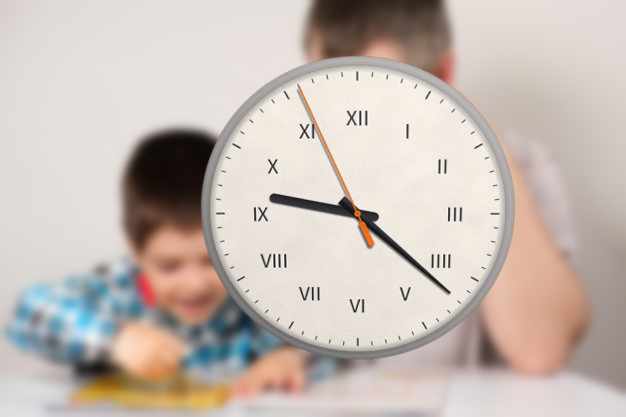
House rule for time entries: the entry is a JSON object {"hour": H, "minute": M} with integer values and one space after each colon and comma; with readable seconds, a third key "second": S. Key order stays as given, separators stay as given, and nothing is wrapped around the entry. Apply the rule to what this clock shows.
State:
{"hour": 9, "minute": 21, "second": 56}
